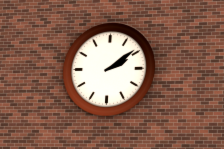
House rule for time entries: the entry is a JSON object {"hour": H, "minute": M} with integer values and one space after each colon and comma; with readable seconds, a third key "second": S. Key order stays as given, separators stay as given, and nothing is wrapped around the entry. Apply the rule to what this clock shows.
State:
{"hour": 2, "minute": 9}
